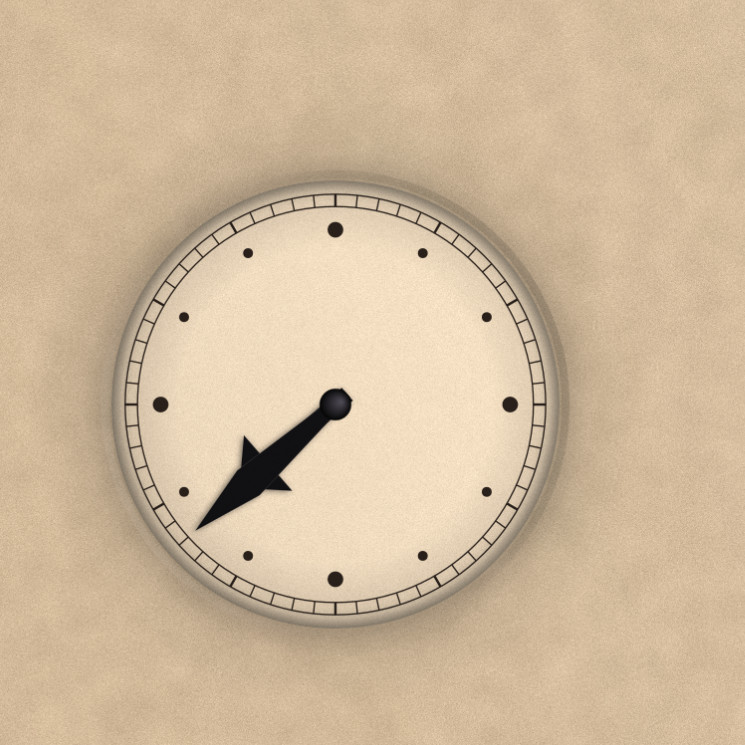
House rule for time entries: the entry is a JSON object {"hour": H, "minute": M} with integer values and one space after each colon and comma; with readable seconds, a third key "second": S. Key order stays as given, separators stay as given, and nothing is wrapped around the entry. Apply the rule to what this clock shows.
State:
{"hour": 7, "minute": 38}
